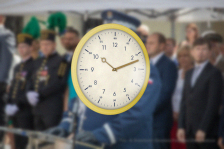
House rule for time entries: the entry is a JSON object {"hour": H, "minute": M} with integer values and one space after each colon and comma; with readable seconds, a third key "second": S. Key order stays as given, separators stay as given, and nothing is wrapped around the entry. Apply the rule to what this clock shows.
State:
{"hour": 10, "minute": 12}
